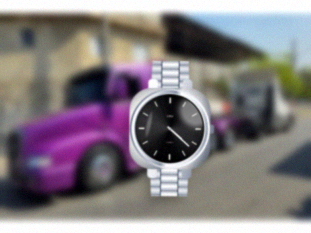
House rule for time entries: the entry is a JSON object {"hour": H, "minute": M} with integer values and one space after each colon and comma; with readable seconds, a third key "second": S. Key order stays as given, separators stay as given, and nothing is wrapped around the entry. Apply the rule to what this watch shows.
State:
{"hour": 4, "minute": 22}
